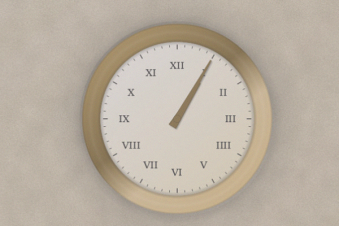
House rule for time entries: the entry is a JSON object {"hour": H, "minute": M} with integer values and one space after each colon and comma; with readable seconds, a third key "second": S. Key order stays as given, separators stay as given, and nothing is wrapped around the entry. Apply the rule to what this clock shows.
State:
{"hour": 1, "minute": 5}
